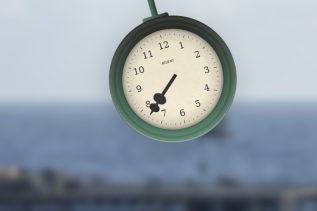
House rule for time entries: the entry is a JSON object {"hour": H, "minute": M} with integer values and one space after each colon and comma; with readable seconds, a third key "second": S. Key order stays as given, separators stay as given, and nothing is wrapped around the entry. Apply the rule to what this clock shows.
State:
{"hour": 7, "minute": 38}
